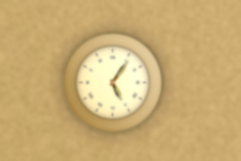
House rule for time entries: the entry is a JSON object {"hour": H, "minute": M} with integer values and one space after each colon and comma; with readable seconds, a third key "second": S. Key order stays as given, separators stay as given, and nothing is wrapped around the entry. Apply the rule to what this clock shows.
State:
{"hour": 5, "minute": 6}
